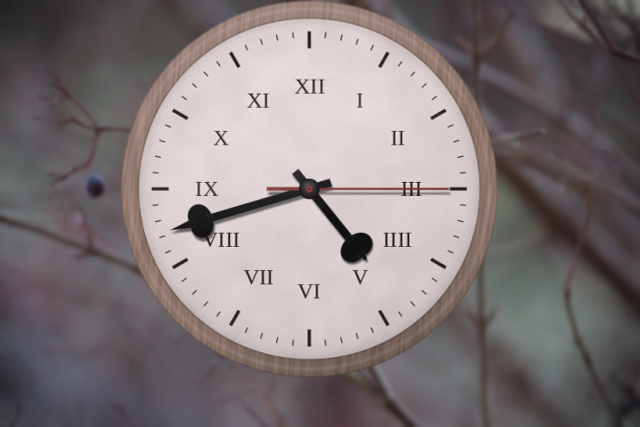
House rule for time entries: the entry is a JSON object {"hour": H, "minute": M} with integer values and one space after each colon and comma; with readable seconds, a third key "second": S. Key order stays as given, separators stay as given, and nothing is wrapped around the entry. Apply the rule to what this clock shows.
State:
{"hour": 4, "minute": 42, "second": 15}
